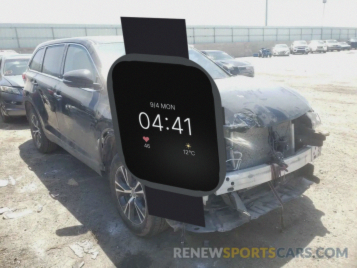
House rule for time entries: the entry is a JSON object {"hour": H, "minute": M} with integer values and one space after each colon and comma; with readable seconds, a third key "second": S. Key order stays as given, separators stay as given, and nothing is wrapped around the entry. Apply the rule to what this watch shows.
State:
{"hour": 4, "minute": 41}
